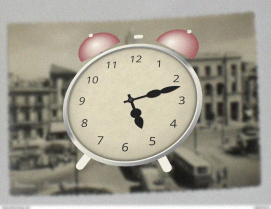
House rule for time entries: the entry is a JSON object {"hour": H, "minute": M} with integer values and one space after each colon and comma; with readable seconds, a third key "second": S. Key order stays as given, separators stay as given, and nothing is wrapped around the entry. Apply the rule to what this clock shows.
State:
{"hour": 5, "minute": 12}
